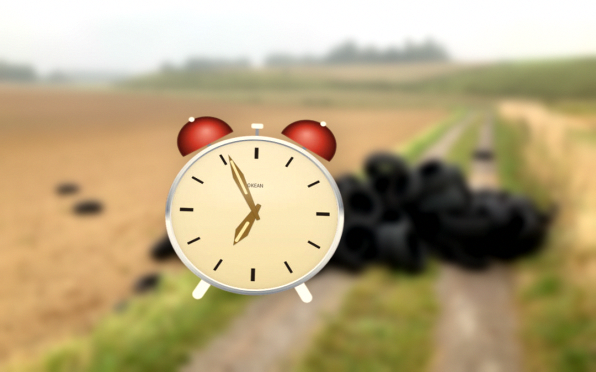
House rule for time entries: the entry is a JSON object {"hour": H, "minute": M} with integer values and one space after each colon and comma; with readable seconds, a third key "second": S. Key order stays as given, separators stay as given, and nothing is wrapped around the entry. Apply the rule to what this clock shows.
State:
{"hour": 6, "minute": 56}
